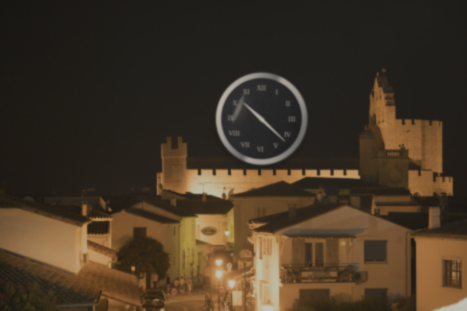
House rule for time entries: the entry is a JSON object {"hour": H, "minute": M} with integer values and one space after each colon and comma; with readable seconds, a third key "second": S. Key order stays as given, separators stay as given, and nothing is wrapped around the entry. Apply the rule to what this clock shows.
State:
{"hour": 10, "minute": 22}
